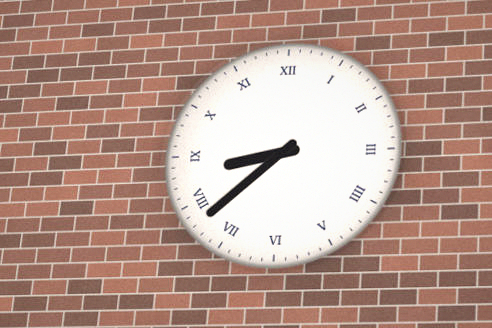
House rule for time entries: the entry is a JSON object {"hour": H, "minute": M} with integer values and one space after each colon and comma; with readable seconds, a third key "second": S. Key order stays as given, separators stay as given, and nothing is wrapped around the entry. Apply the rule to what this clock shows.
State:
{"hour": 8, "minute": 38}
